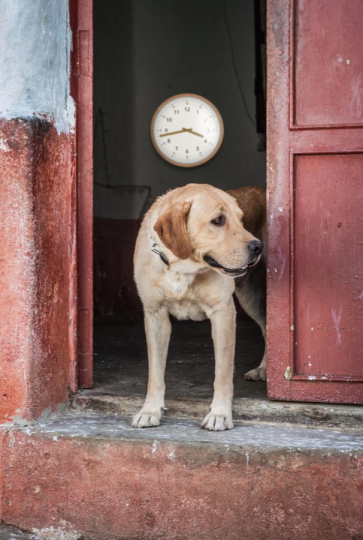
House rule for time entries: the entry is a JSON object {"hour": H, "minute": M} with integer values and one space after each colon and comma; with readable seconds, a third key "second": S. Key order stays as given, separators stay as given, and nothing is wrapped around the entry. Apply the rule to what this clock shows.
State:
{"hour": 3, "minute": 43}
